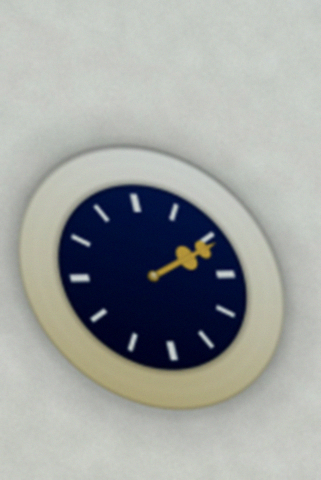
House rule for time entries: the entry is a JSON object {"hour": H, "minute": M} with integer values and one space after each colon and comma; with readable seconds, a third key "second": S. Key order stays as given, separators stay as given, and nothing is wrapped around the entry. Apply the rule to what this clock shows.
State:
{"hour": 2, "minute": 11}
